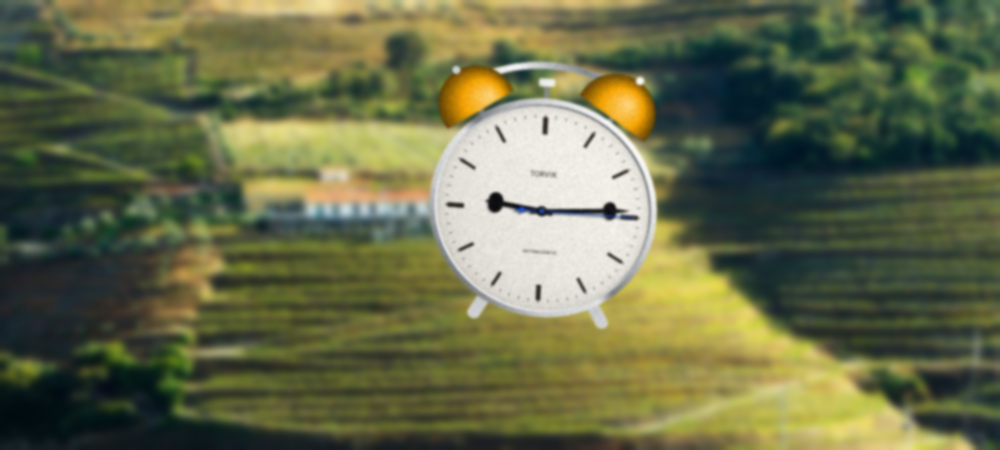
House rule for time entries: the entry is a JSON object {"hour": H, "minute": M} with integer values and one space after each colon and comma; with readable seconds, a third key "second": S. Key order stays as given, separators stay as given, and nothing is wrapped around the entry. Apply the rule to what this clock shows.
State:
{"hour": 9, "minute": 14, "second": 15}
